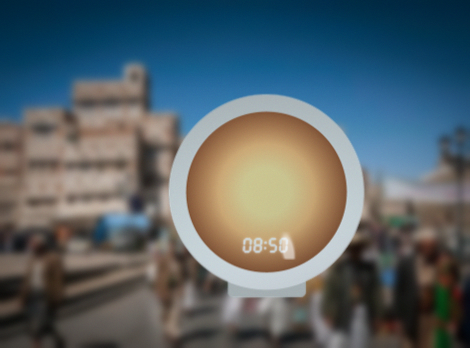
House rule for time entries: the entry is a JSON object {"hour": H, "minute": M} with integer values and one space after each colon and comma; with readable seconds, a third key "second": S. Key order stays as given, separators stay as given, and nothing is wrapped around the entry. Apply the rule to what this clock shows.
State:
{"hour": 8, "minute": 50}
